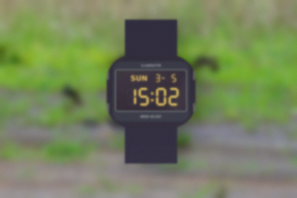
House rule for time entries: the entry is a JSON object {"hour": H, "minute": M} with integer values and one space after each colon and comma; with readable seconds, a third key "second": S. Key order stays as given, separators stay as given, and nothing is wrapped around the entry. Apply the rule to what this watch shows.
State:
{"hour": 15, "minute": 2}
